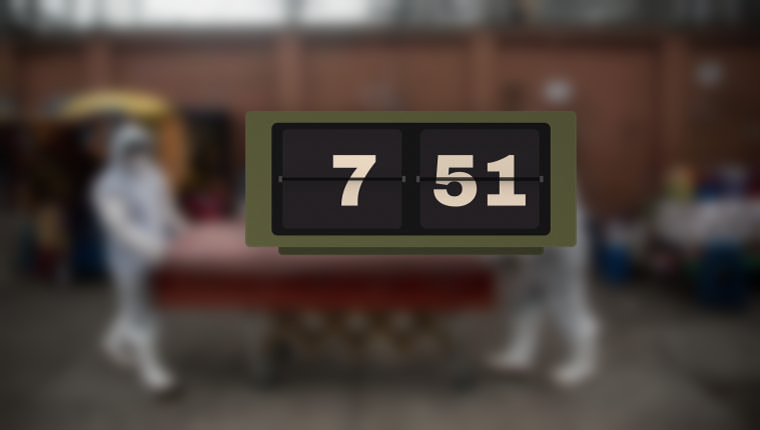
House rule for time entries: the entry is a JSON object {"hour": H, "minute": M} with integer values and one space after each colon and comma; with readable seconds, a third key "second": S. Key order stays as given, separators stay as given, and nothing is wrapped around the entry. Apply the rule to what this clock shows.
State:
{"hour": 7, "minute": 51}
